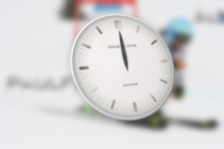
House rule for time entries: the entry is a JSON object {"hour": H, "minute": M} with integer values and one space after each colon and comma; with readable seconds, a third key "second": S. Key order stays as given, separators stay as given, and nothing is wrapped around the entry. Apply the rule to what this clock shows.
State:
{"hour": 12, "minute": 0}
